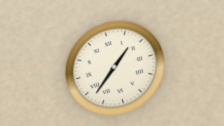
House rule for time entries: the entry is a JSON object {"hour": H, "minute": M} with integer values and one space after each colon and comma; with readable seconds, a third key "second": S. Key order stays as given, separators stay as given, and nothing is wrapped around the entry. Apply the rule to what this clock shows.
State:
{"hour": 1, "minute": 38}
